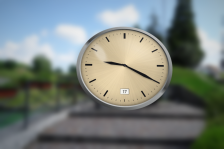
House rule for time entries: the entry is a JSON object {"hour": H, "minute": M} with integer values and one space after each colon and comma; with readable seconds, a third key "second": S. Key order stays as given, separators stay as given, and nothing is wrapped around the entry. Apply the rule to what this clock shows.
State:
{"hour": 9, "minute": 20}
